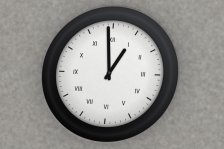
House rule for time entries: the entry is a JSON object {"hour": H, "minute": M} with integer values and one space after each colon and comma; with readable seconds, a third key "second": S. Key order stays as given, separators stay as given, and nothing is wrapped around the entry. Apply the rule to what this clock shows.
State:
{"hour": 12, "minute": 59}
